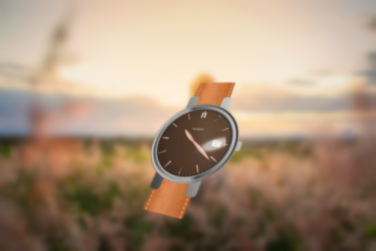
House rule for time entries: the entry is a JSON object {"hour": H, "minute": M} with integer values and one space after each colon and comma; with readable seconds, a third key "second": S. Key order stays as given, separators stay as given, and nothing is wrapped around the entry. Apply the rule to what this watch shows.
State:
{"hour": 10, "minute": 21}
